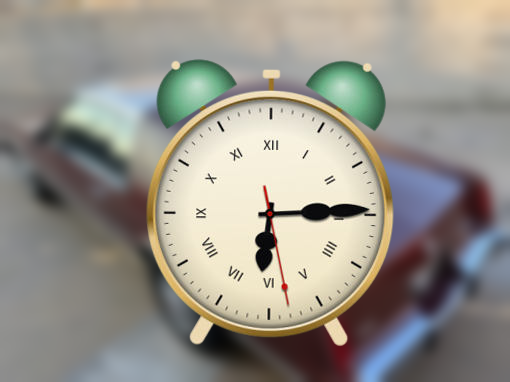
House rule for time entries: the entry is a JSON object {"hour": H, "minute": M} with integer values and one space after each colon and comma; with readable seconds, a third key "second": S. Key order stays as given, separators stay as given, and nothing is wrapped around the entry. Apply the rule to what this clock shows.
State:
{"hour": 6, "minute": 14, "second": 28}
